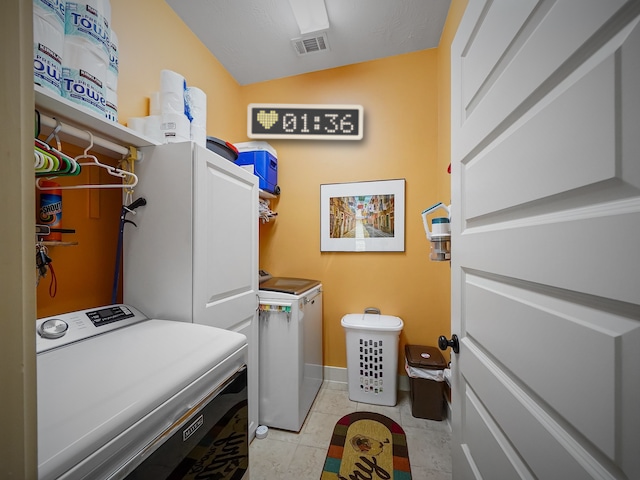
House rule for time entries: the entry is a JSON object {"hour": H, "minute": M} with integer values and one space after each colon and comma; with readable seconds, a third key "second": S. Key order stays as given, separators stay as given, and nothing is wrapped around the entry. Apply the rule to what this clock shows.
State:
{"hour": 1, "minute": 36}
